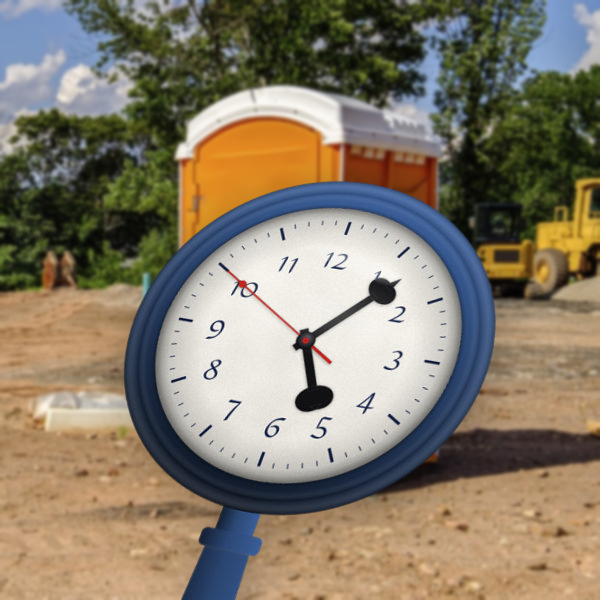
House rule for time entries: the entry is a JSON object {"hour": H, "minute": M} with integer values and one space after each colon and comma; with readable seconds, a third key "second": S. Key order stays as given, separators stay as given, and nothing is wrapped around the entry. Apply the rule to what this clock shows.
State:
{"hour": 5, "minute": 6, "second": 50}
